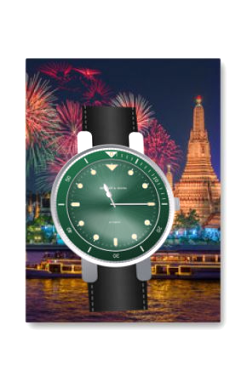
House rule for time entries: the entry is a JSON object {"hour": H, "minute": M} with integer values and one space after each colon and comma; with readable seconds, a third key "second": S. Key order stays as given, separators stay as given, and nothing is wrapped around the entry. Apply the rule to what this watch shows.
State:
{"hour": 11, "minute": 15}
